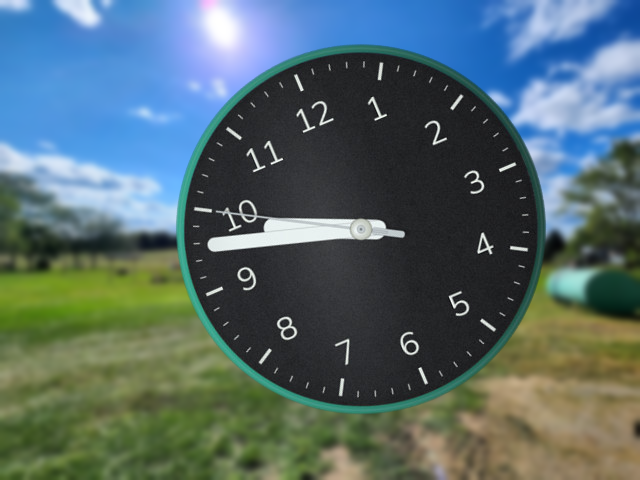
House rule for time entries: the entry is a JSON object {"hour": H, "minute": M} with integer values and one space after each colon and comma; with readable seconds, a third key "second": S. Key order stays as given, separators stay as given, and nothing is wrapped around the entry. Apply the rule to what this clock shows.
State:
{"hour": 9, "minute": 47, "second": 50}
